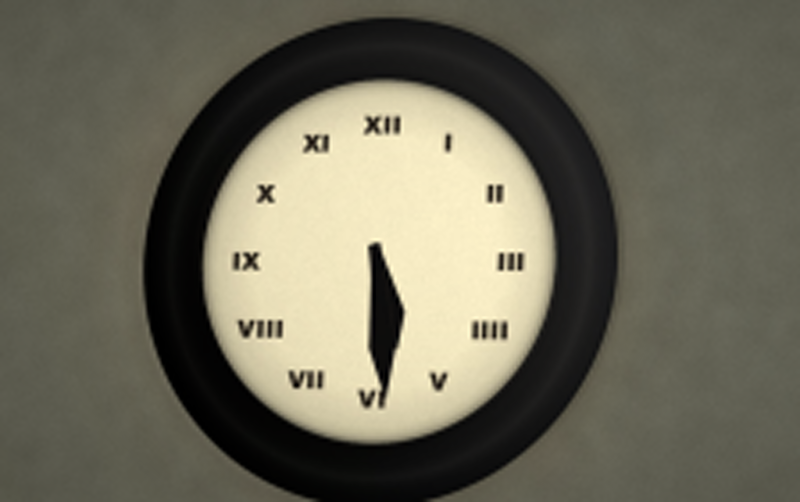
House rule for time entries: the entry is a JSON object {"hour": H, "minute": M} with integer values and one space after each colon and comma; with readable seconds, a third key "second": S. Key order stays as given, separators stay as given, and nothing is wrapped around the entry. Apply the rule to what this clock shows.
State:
{"hour": 5, "minute": 29}
